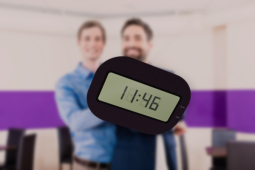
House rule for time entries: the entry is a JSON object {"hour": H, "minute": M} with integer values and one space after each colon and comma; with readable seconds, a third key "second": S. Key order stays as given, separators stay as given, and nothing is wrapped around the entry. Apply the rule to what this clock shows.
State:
{"hour": 11, "minute": 46}
